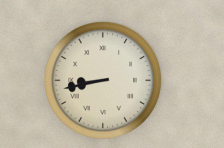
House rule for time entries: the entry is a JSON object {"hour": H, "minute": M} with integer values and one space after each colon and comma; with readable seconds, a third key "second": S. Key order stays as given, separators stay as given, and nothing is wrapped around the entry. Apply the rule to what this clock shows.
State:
{"hour": 8, "minute": 43}
